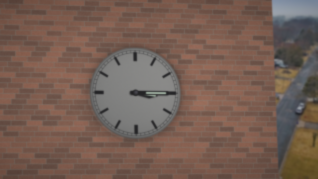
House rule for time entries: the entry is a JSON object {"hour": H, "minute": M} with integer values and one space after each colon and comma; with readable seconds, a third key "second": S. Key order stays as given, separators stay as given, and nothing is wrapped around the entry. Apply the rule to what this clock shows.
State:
{"hour": 3, "minute": 15}
